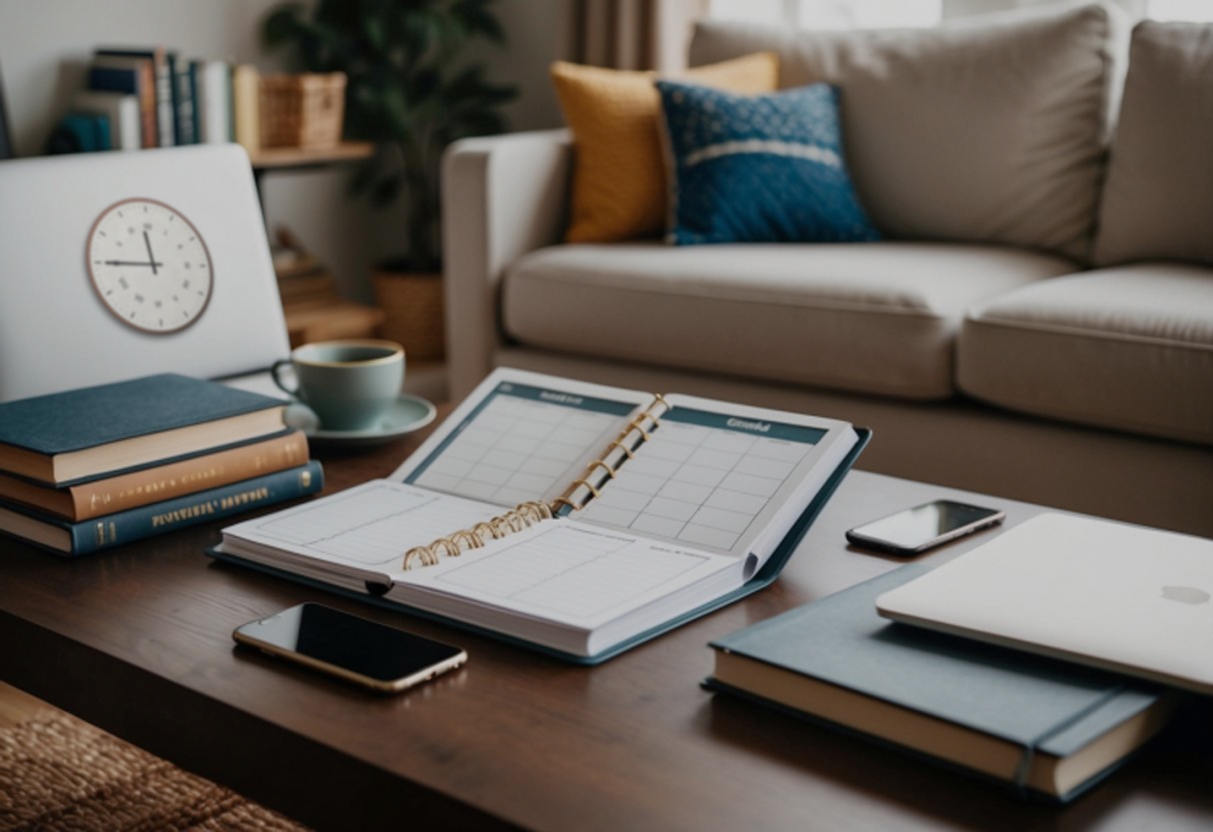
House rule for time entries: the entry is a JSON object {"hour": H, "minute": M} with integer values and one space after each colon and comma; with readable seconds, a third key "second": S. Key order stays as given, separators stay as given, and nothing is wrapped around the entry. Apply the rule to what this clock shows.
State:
{"hour": 11, "minute": 45}
